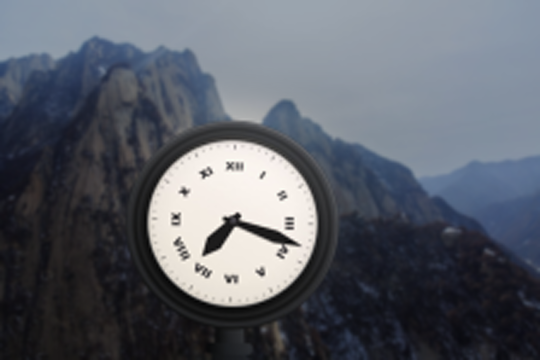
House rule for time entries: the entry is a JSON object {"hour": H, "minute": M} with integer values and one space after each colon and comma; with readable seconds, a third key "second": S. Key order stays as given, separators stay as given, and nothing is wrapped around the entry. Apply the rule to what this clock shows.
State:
{"hour": 7, "minute": 18}
